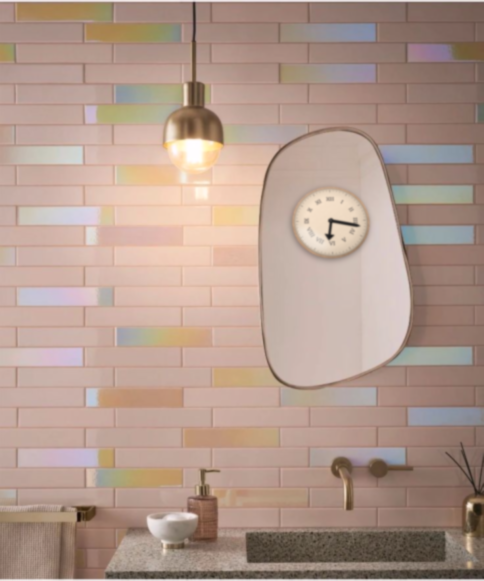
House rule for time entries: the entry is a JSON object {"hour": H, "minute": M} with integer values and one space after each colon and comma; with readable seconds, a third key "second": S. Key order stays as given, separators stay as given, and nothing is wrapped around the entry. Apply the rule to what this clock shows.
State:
{"hour": 6, "minute": 17}
